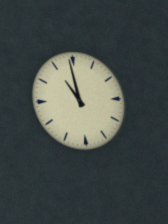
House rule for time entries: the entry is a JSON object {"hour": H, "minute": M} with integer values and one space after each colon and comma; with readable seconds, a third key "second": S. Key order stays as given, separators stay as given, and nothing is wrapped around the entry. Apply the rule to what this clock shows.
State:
{"hour": 10, "minute": 59}
